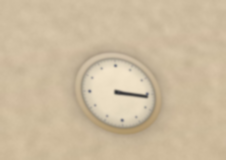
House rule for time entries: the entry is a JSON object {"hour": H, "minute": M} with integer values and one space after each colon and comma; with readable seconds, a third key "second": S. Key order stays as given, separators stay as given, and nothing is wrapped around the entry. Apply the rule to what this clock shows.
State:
{"hour": 3, "minute": 16}
